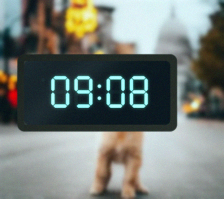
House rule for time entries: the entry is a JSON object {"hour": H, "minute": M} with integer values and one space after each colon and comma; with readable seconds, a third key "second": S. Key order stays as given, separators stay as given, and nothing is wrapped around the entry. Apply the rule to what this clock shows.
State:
{"hour": 9, "minute": 8}
